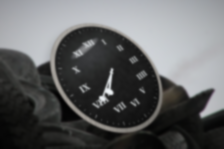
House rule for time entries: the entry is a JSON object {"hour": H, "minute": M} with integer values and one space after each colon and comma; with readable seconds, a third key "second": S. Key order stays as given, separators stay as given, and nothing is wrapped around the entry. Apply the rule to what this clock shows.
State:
{"hour": 7, "minute": 40}
